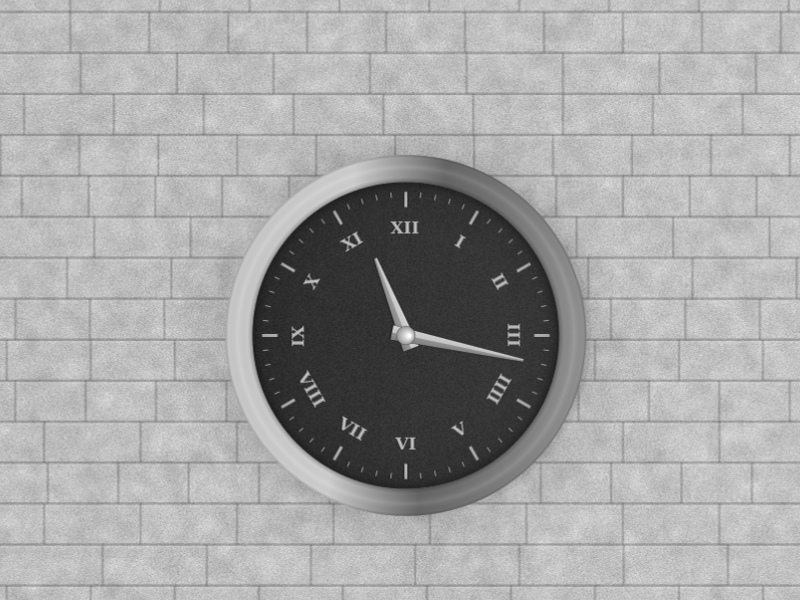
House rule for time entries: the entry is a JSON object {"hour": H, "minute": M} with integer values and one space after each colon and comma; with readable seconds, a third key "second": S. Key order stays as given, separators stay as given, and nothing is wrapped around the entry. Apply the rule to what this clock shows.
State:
{"hour": 11, "minute": 17}
